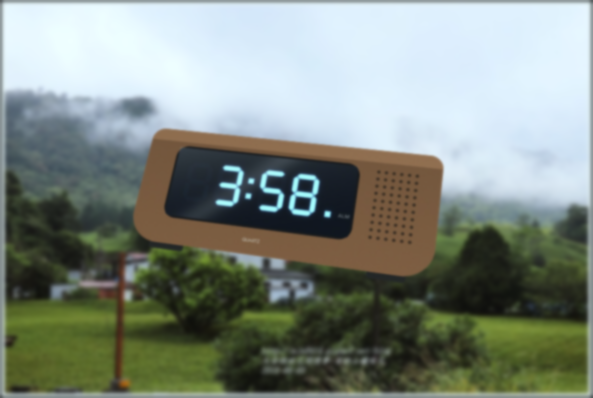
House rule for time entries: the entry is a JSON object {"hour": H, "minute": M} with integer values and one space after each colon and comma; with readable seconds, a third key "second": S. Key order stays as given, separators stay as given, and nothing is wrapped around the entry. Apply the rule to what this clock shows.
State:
{"hour": 3, "minute": 58}
